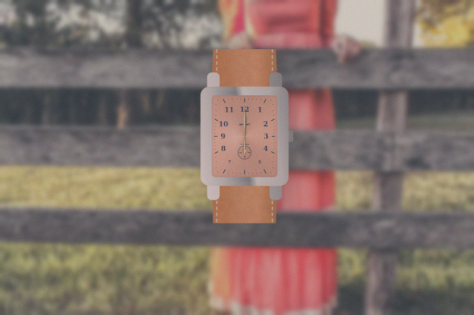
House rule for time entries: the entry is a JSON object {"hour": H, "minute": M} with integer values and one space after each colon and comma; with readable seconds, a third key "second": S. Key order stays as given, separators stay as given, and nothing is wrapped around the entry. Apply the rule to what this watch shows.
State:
{"hour": 6, "minute": 0}
